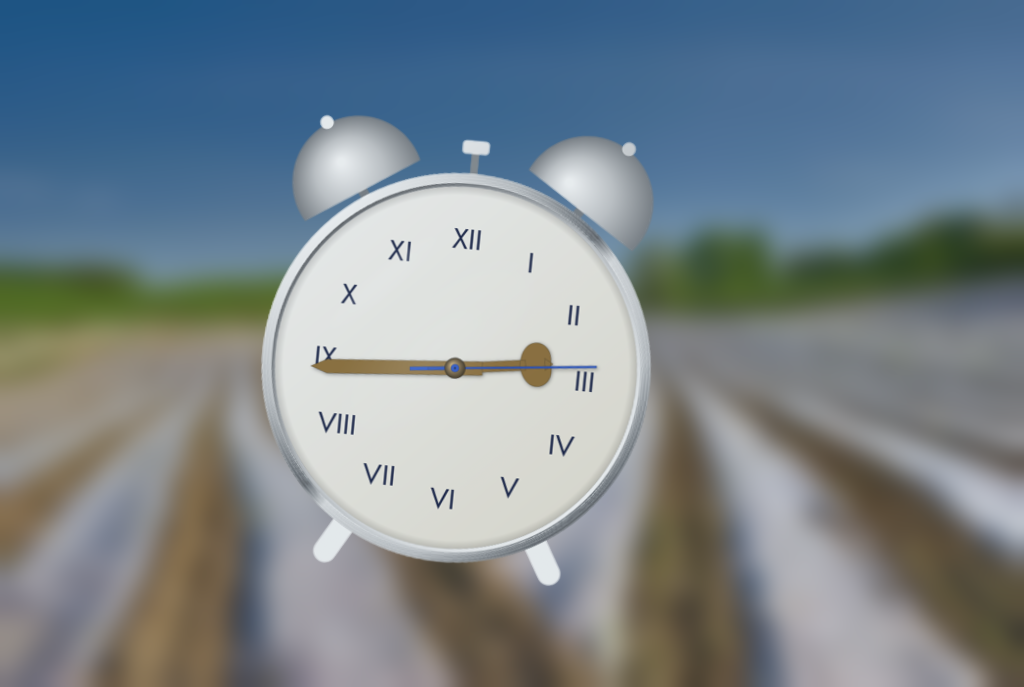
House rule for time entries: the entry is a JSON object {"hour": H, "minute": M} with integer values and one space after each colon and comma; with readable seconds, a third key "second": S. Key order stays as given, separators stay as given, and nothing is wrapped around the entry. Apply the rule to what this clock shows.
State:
{"hour": 2, "minute": 44, "second": 14}
